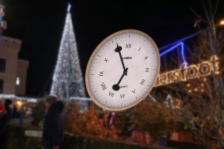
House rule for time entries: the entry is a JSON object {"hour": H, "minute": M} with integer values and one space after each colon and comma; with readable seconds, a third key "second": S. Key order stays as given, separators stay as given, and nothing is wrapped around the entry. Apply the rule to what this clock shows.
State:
{"hour": 6, "minute": 56}
